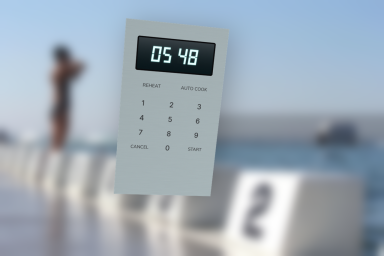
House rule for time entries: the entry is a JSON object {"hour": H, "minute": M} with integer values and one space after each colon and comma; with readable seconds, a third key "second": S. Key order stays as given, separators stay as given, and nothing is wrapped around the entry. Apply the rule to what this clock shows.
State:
{"hour": 5, "minute": 48}
